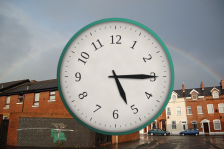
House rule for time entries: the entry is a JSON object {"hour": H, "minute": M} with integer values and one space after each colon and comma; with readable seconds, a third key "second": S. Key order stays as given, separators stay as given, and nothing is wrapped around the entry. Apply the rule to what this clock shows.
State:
{"hour": 5, "minute": 15}
